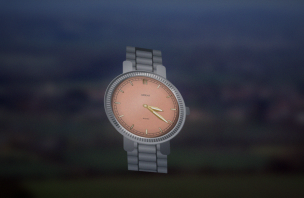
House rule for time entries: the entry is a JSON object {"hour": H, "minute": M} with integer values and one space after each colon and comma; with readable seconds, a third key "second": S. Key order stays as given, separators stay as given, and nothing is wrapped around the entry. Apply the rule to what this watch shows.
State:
{"hour": 3, "minute": 21}
